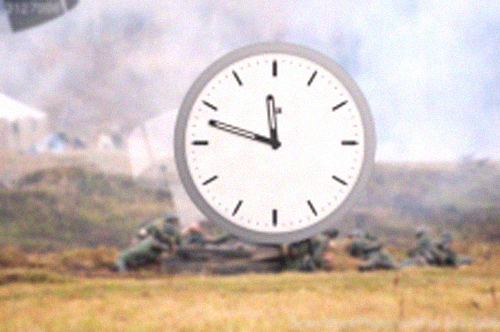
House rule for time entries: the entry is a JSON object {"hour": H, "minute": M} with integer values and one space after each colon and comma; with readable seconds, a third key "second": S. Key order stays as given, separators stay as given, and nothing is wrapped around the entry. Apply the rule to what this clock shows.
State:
{"hour": 11, "minute": 48}
